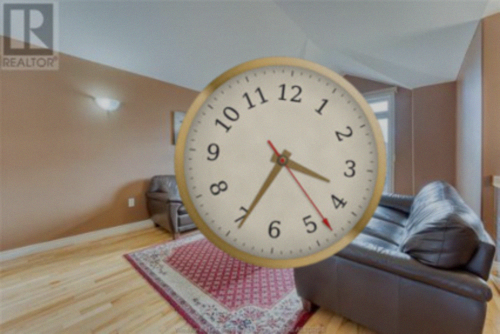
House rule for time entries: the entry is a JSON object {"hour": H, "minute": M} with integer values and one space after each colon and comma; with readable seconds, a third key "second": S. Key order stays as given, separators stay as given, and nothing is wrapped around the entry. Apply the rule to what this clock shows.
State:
{"hour": 3, "minute": 34, "second": 23}
